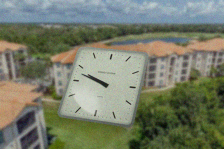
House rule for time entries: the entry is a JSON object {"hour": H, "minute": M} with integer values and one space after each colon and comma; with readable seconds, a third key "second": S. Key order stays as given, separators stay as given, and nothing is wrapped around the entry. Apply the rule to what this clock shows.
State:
{"hour": 9, "minute": 48}
